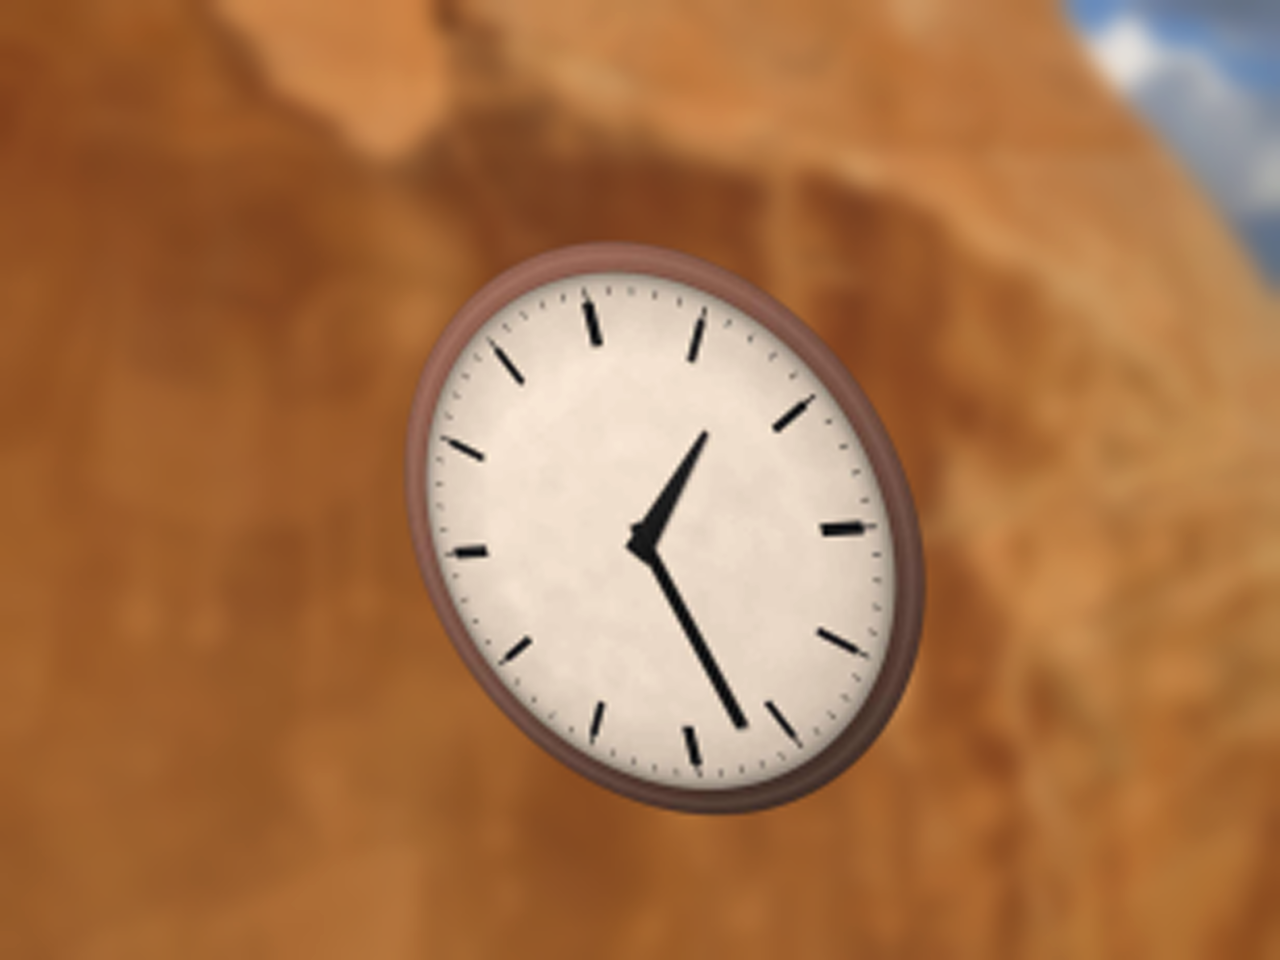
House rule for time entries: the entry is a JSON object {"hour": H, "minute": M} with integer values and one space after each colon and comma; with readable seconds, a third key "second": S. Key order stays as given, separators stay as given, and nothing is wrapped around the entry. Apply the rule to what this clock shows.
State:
{"hour": 1, "minute": 27}
